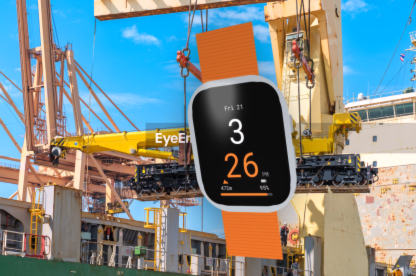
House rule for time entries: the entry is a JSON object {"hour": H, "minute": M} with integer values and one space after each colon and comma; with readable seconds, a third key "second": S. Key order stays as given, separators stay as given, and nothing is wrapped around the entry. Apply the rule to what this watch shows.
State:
{"hour": 3, "minute": 26}
